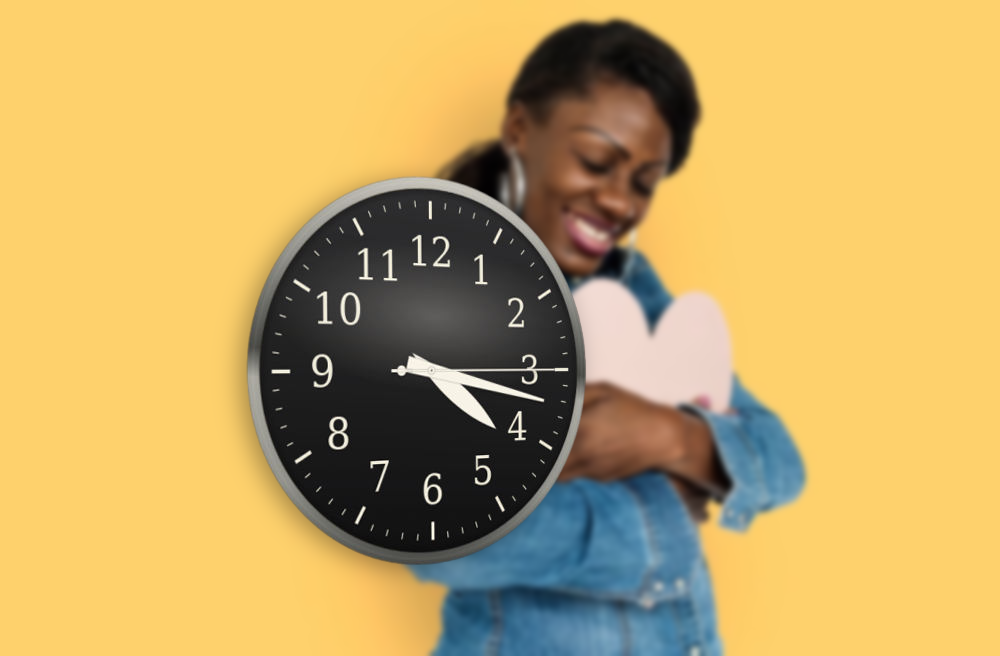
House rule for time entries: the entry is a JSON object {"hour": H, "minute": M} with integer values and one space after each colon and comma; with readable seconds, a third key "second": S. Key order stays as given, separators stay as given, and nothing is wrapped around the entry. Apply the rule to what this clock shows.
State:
{"hour": 4, "minute": 17, "second": 15}
